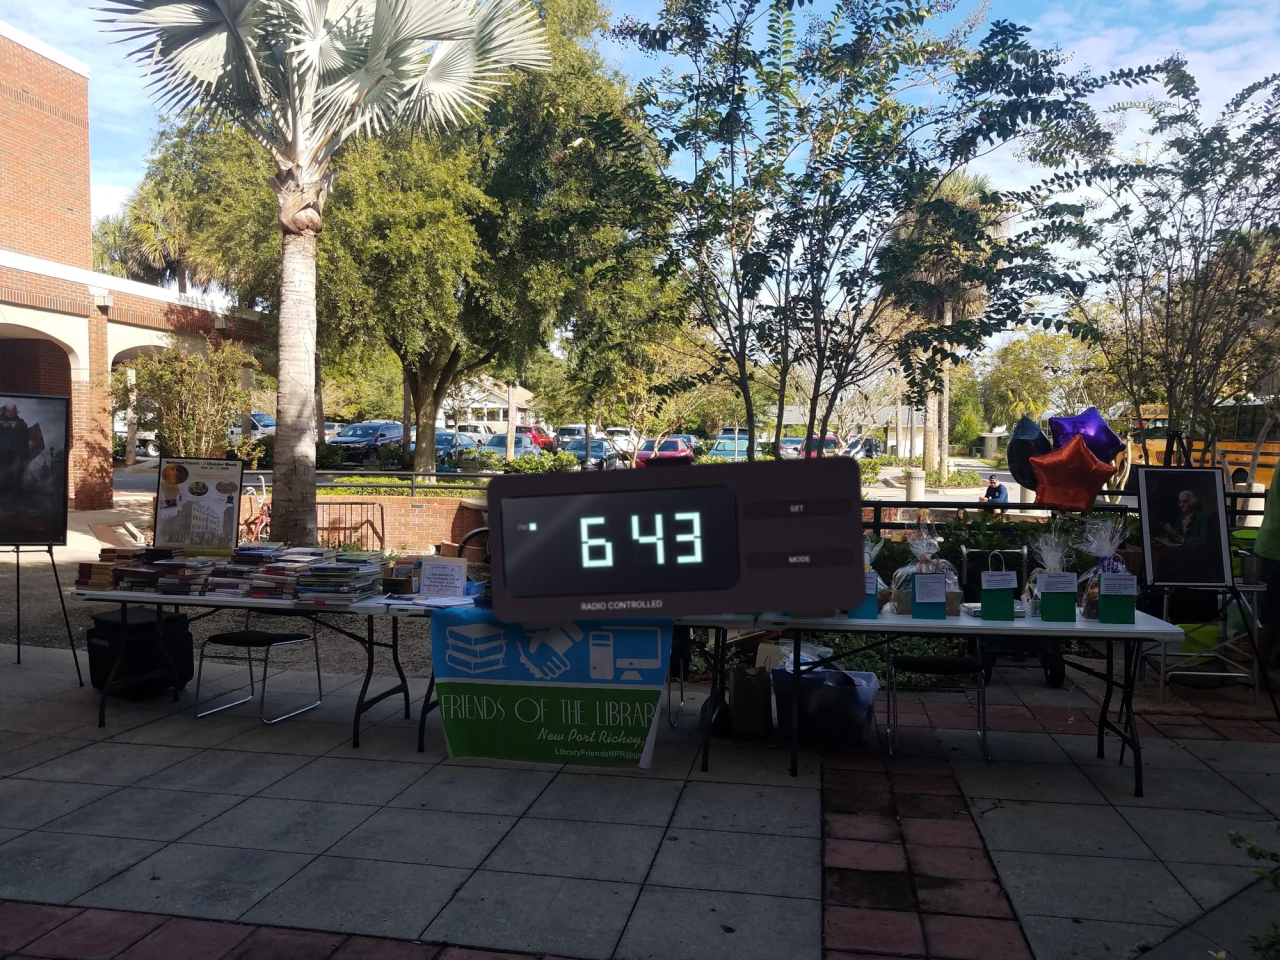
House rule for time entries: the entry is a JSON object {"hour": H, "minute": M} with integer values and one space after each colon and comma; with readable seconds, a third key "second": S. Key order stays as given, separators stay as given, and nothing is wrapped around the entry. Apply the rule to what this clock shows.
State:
{"hour": 6, "minute": 43}
